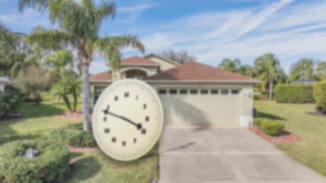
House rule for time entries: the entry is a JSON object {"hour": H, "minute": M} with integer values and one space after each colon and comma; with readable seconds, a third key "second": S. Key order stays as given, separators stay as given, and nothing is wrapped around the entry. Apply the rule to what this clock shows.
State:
{"hour": 3, "minute": 48}
